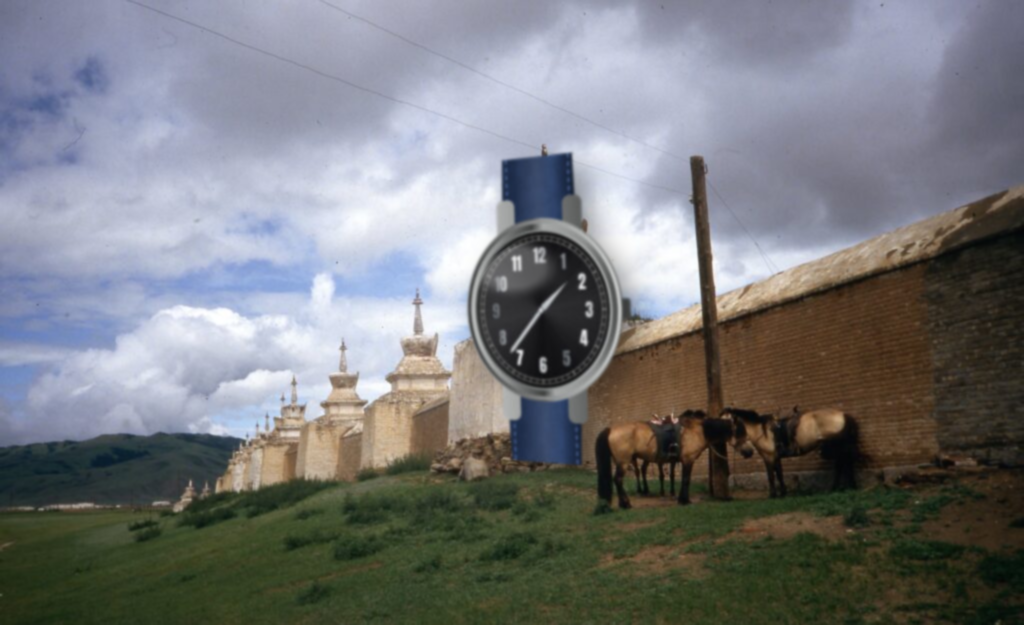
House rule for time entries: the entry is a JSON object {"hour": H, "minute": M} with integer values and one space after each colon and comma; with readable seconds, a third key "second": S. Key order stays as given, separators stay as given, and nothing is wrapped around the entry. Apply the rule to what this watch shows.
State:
{"hour": 1, "minute": 37}
